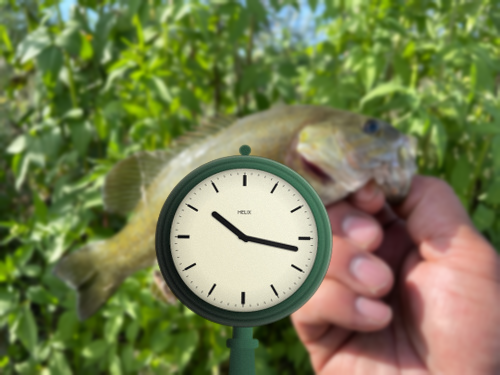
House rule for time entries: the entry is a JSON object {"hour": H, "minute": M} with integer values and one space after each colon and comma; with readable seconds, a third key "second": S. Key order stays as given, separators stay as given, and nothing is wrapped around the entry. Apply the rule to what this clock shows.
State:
{"hour": 10, "minute": 17}
